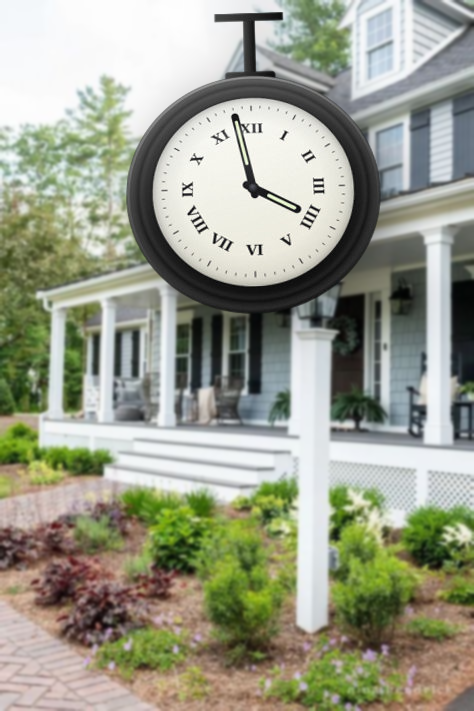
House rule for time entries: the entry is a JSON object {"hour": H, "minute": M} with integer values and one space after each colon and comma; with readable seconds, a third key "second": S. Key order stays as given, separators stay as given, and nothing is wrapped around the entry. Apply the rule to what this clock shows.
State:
{"hour": 3, "minute": 58}
